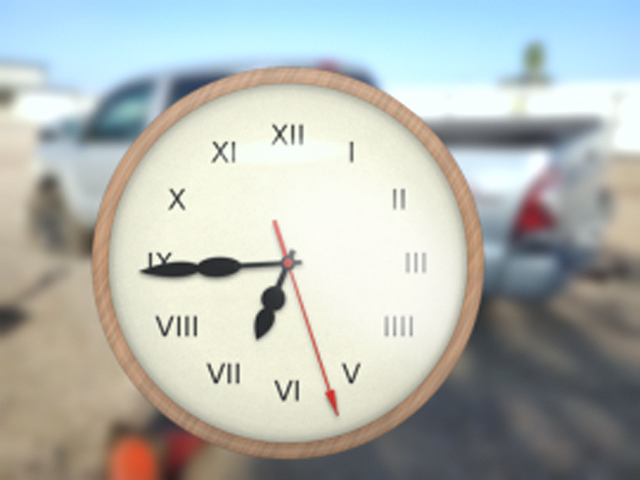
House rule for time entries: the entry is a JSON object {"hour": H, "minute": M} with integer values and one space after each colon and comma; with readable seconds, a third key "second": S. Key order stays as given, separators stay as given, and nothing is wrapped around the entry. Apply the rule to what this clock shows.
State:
{"hour": 6, "minute": 44, "second": 27}
